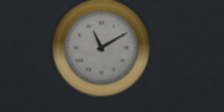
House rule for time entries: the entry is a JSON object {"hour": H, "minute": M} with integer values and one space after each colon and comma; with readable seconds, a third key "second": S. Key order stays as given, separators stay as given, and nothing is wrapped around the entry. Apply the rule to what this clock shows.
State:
{"hour": 11, "minute": 10}
